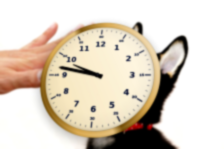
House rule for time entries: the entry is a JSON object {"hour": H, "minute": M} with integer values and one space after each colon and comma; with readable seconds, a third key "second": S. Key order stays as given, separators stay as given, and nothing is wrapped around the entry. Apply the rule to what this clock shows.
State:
{"hour": 9, "minute": 47}
